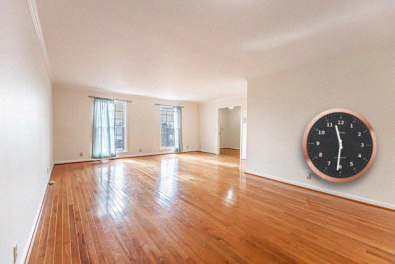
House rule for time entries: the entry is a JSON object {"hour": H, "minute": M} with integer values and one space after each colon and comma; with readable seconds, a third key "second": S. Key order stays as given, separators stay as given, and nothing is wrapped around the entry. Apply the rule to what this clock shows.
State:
{"hour": 11, "minute": 31}
